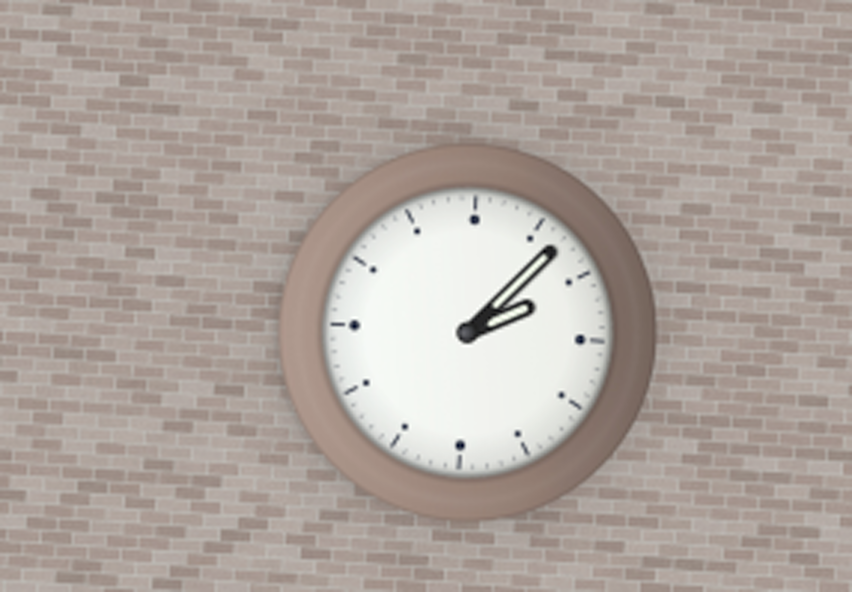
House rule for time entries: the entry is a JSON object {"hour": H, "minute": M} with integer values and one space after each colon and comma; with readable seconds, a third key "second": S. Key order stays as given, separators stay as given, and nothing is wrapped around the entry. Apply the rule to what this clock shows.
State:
{"hour": 2, "minute": 7}
